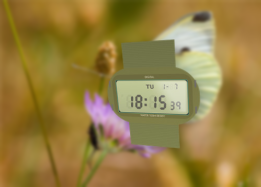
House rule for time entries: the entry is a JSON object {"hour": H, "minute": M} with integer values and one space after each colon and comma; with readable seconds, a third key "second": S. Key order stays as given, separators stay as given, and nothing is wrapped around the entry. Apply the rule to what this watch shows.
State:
{"hour": 18, "minute": 15, "second": 39}
